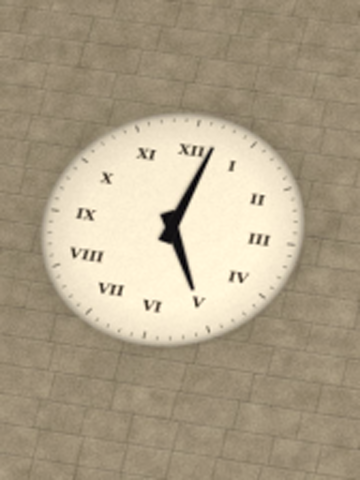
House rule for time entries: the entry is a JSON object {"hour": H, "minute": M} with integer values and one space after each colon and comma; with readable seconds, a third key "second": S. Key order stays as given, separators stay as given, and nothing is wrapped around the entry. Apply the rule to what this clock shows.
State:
{"hour": 5, "minute": 2}
